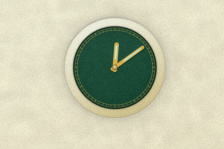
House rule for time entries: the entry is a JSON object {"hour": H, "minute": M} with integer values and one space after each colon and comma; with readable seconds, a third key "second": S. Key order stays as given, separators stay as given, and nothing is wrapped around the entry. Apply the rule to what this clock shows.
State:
{"hour": 12, "minute": 9}
